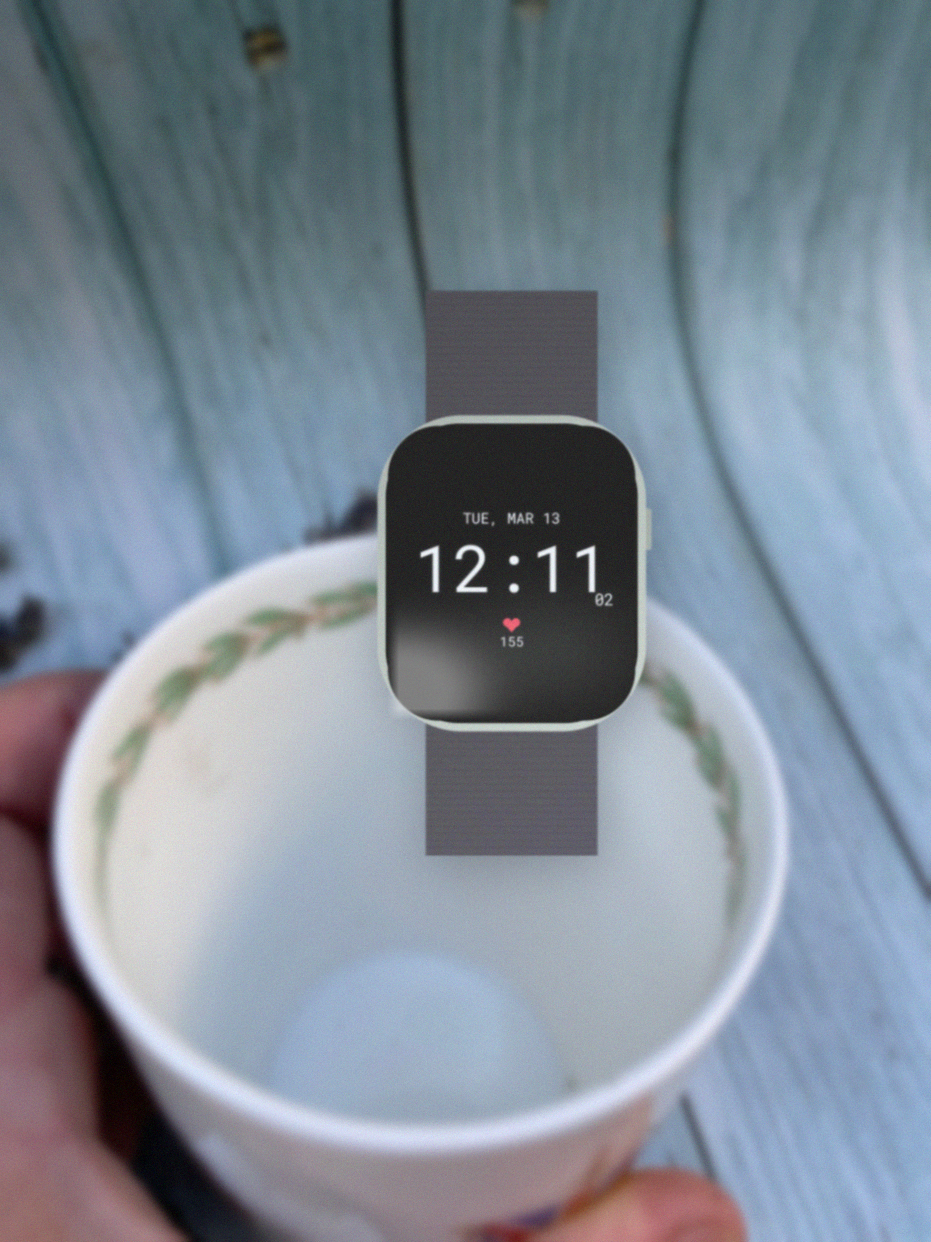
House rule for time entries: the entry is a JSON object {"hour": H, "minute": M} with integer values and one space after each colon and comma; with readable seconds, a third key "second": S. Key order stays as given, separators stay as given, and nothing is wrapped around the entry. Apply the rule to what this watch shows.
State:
{"hour": 12, "minute": 11, "second": 2}
